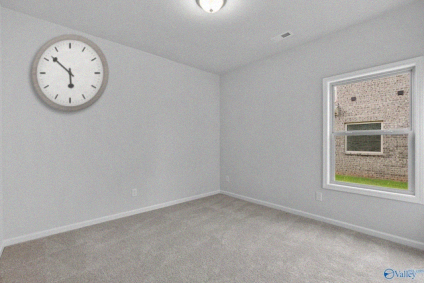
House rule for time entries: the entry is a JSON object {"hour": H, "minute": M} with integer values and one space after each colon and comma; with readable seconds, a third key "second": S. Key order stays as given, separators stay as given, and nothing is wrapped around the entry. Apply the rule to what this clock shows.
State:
{"hour": 5, "minute": 52}
